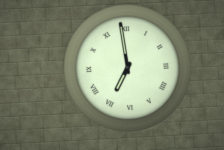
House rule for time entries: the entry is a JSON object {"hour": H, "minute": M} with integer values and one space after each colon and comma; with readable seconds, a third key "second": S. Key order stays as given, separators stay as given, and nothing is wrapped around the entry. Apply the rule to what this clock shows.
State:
{"hour": 6, "minute": 59}
